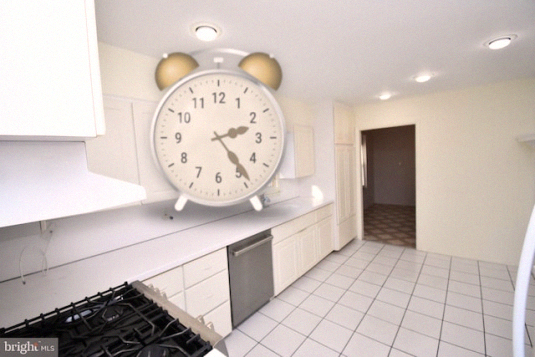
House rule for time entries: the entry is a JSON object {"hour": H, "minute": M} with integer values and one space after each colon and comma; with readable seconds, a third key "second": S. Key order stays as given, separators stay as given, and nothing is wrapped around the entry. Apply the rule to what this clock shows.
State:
{"hour": 2, "minute": 24}
